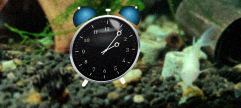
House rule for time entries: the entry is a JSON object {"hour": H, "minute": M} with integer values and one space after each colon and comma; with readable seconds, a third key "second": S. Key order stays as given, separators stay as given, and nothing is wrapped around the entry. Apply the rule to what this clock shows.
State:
{"hour": 2, "minute": 6}
